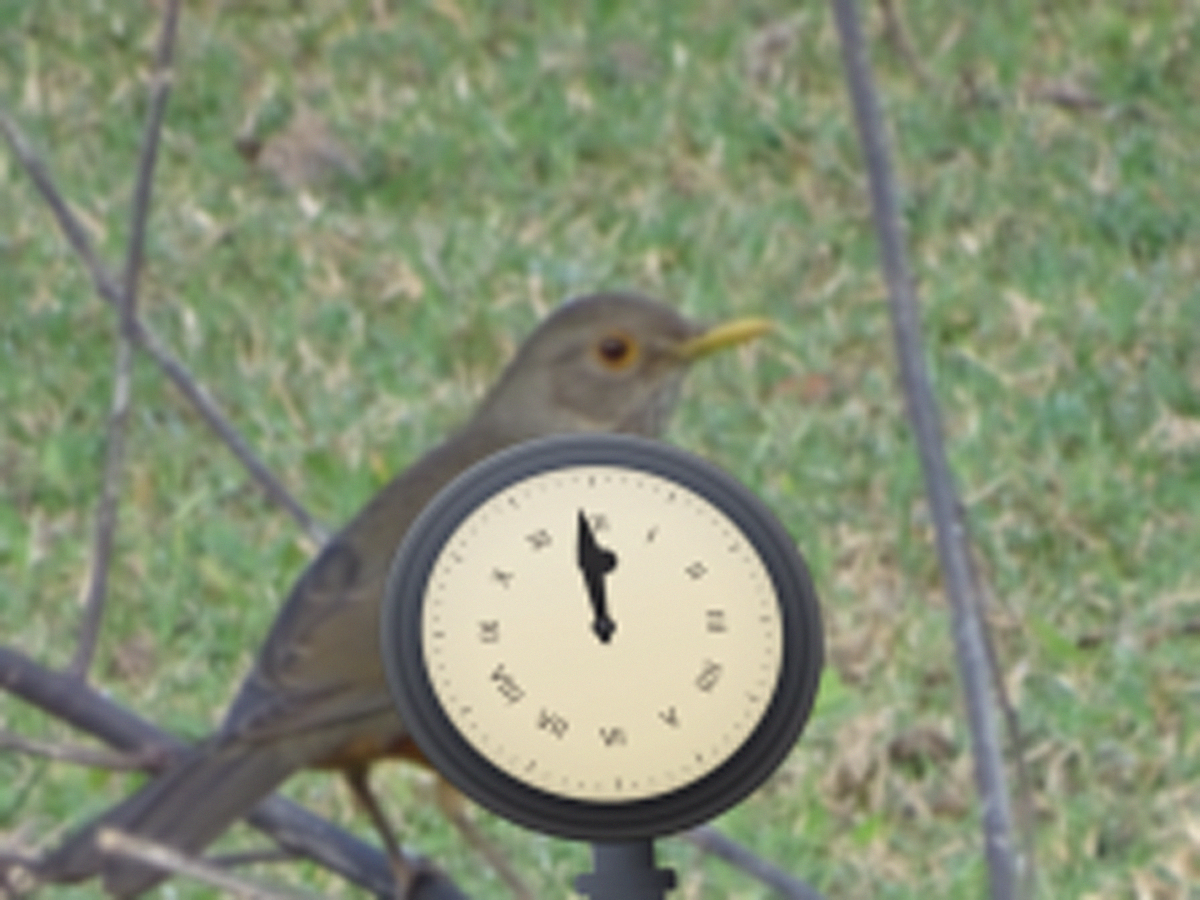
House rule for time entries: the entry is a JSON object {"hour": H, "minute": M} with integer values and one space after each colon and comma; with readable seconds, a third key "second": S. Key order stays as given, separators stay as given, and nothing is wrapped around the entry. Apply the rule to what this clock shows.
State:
{"hour": 11, "minute": 59}
